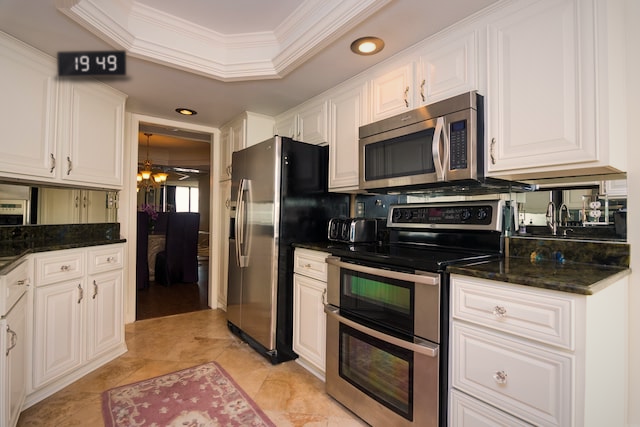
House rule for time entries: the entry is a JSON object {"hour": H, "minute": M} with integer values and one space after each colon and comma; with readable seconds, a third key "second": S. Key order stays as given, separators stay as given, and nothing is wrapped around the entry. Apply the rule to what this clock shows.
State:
{"hour": 19, "minute": 49}
